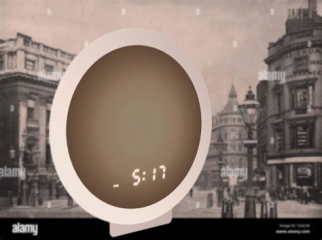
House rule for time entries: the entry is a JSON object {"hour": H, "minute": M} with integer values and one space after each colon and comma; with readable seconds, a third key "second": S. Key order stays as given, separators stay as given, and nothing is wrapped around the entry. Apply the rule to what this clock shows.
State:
{"hour": 5, "minute": 17}
